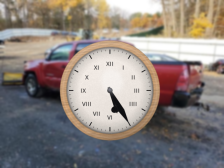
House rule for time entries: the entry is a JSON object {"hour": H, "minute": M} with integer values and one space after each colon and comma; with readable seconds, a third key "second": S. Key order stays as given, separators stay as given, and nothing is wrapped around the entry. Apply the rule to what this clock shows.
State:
{"hour": 5, "minute": 25}
